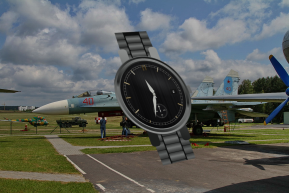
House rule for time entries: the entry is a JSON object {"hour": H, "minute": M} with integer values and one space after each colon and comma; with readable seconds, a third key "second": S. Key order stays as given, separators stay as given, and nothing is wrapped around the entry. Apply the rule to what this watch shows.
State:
{"hour": 11, "minute": 33}
